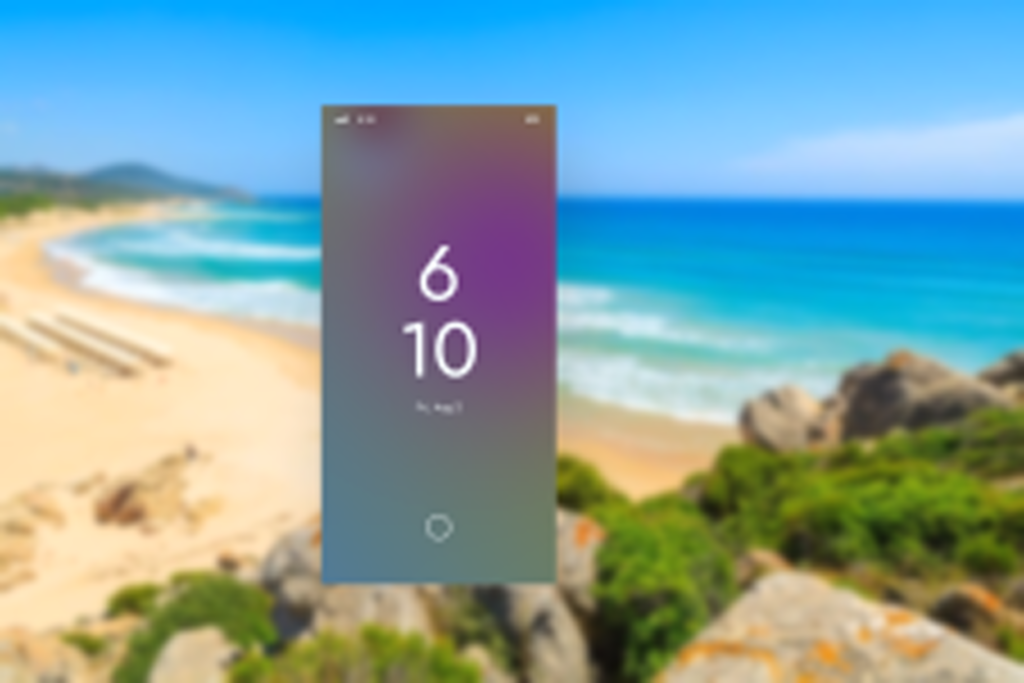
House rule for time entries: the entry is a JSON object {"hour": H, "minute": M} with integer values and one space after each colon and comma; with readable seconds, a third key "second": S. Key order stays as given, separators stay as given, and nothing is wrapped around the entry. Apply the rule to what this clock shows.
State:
{"hour": 6, "minute": 10}
